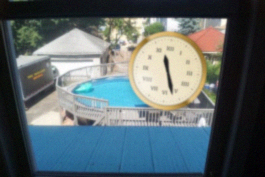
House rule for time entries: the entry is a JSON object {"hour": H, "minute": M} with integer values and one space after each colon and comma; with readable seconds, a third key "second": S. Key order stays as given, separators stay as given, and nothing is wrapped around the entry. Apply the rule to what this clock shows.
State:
{"hour": 11, "minute": 27}
